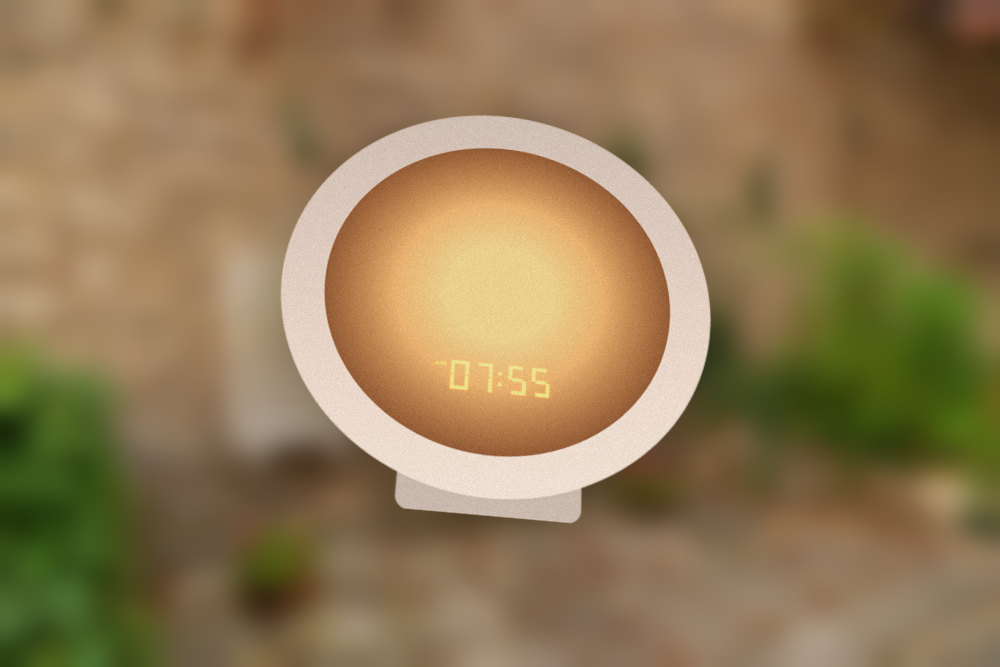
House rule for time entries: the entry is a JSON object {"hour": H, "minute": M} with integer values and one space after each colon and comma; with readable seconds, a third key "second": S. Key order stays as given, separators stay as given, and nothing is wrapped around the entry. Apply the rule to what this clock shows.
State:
{"hour": 7, "minute": 55}
